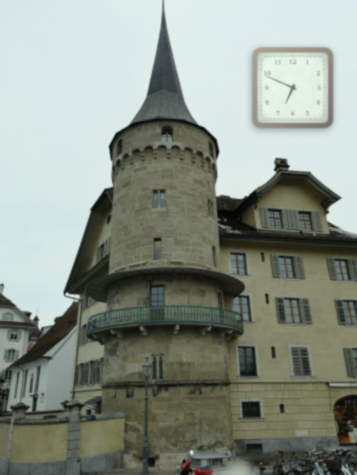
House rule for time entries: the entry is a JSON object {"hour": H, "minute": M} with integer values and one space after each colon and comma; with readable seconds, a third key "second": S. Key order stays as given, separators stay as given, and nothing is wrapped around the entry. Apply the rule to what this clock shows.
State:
{"hour": 6, "minute": 49}
